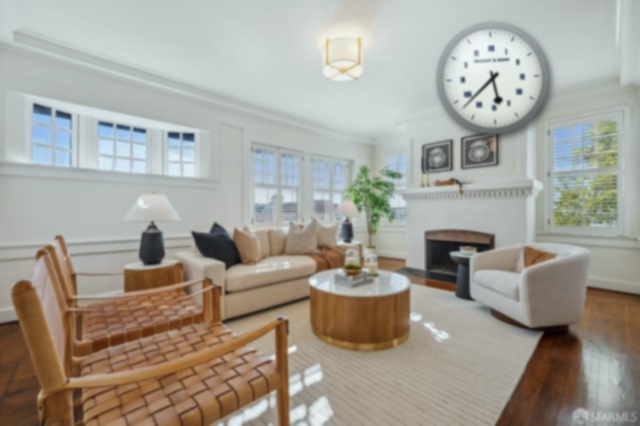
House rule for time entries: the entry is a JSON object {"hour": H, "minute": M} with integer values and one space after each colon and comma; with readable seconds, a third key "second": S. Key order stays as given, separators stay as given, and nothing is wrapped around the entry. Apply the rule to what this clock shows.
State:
{"hour": 5, "minute": 38}
